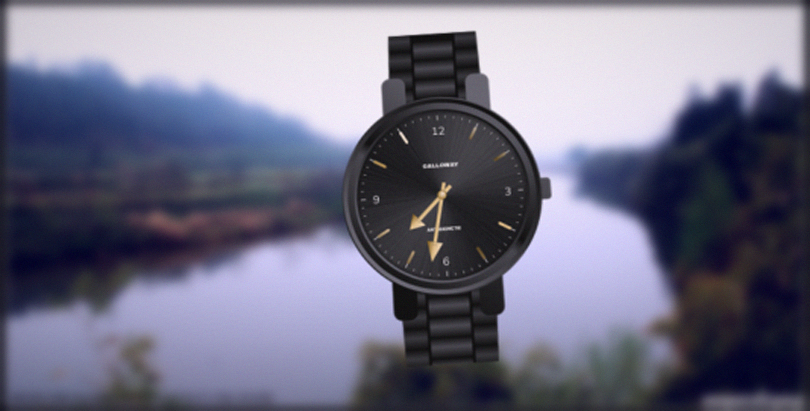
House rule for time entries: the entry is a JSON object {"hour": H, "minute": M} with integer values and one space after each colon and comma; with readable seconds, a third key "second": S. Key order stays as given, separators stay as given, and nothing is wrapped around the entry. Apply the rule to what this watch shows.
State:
{"hour": 7, "minute": 32}
